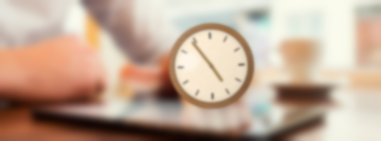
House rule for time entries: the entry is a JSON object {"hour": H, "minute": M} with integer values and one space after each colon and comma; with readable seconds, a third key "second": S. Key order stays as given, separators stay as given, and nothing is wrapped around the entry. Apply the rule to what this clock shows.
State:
{"hour": 4, "minute": 54}
